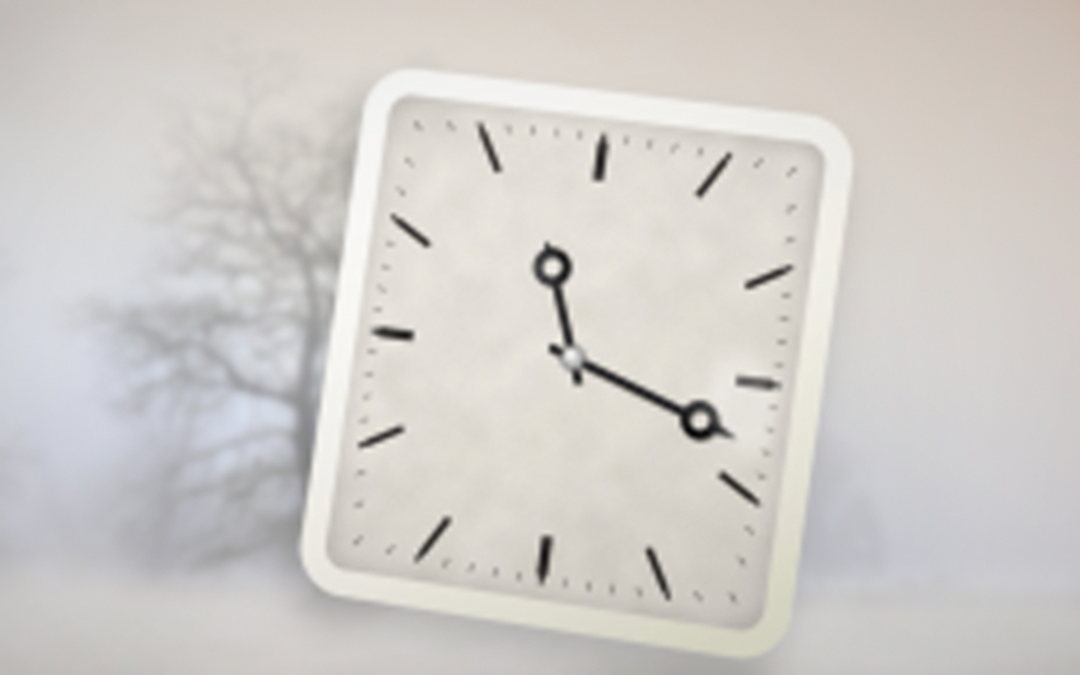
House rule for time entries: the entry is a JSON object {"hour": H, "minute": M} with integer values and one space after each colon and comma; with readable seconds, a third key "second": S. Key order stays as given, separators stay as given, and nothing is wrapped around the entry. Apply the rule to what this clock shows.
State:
{"hour": 11, "minute": 18}
